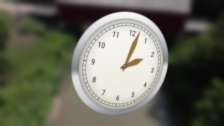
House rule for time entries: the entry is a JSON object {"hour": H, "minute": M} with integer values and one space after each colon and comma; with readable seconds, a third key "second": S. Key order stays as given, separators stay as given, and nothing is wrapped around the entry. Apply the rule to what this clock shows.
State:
{"hour": 2, "minute": 2}
